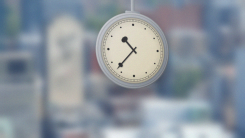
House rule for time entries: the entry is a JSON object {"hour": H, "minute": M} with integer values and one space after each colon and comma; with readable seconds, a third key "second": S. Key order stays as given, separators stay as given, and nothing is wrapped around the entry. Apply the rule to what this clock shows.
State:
{"hour": 10, "minute": 37}
